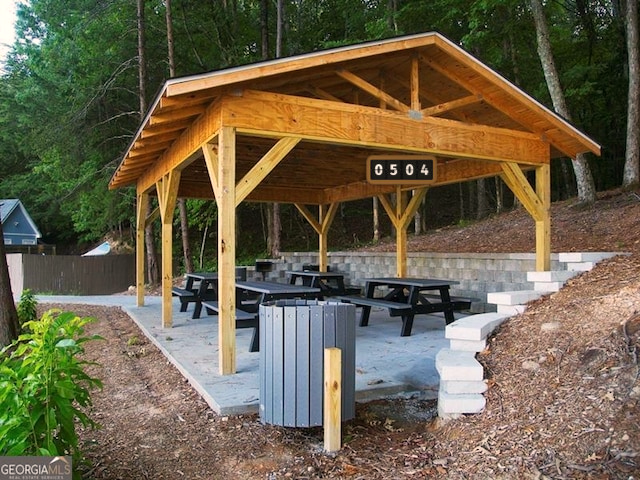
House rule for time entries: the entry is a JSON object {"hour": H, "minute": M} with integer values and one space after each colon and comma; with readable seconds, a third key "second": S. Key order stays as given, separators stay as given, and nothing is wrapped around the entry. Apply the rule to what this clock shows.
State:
{"hour": 5, "minute": 4}
